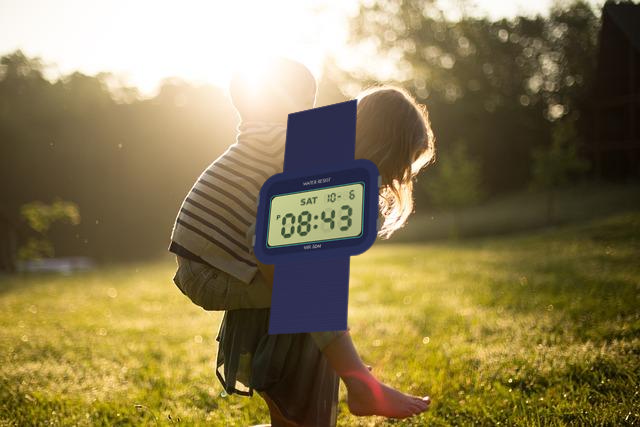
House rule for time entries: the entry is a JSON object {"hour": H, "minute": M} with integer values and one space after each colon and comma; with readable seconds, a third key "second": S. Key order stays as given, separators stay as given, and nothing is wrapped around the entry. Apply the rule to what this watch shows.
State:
{"hour": 8, "minute": 43}
